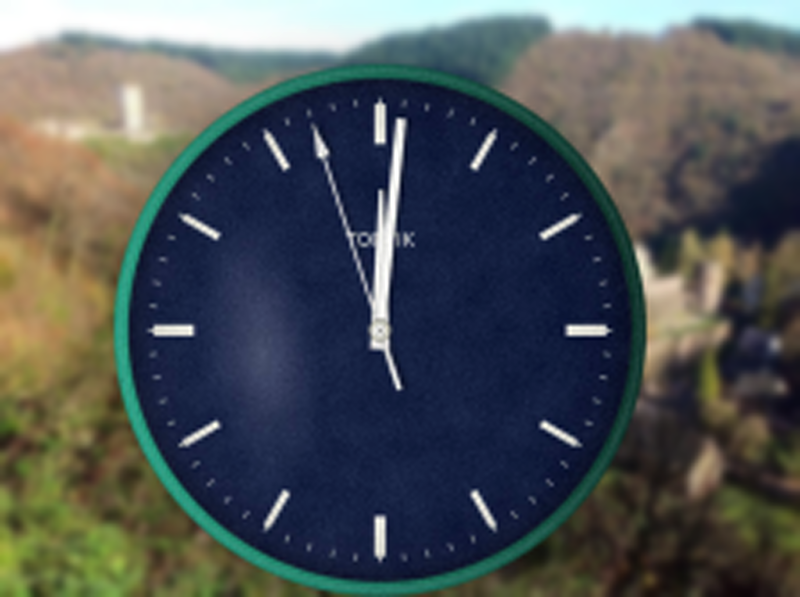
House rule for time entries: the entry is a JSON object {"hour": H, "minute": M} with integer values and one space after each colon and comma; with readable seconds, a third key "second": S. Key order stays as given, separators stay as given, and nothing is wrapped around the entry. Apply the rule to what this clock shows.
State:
{"hour": 12, "minute": 0, "second": 57}
